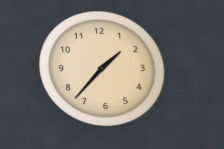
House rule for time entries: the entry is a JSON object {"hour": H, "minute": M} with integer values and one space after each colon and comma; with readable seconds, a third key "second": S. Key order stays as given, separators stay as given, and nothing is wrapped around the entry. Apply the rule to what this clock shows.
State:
{"hour": 1, "minute": 37}
